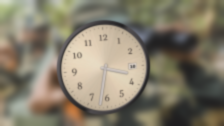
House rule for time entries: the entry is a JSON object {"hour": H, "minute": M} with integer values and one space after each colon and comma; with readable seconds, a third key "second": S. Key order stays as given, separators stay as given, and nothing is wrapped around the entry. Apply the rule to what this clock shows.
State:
{"hour": 3, "minute": 32}
